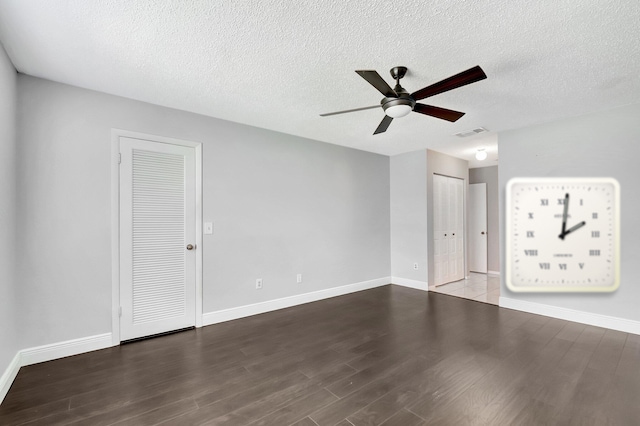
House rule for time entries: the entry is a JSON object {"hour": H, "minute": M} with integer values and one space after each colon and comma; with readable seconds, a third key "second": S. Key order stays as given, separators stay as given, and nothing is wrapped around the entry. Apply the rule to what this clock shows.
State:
{"hour": 2, "minute": 1}
